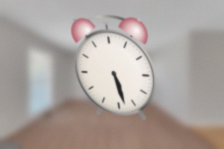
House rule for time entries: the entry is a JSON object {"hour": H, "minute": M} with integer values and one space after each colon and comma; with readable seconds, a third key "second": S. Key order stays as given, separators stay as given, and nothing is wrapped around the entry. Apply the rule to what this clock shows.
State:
{"hour": 5, "minute": 28}
